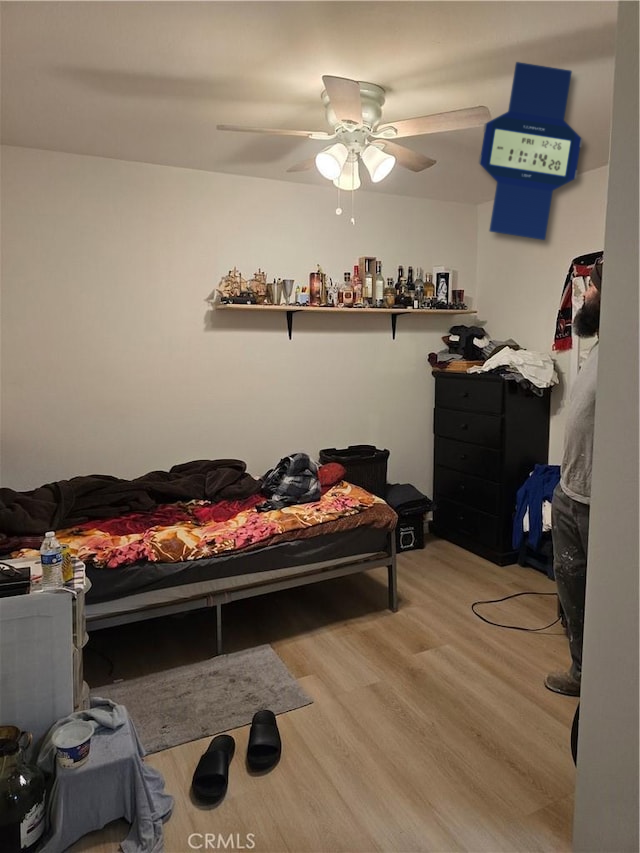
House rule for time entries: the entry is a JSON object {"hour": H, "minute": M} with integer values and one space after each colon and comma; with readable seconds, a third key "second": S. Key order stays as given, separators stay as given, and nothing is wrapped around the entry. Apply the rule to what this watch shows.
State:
{"hour": 11, "minute": 14, "second": 20}
